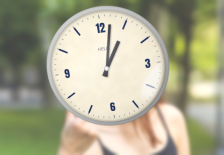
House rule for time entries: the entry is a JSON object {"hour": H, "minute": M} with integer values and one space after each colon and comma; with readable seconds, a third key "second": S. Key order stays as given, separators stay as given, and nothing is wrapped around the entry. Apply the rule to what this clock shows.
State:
{"hour": 1, "minute": 2}
